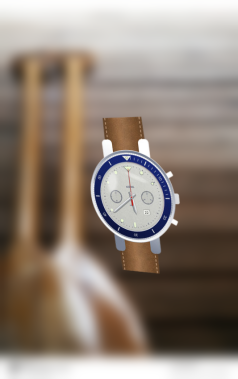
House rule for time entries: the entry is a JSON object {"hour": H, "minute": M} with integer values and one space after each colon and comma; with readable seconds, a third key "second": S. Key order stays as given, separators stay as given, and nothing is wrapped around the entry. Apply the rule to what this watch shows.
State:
{"hour": 5, "minute": 39}
